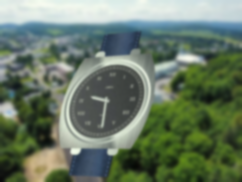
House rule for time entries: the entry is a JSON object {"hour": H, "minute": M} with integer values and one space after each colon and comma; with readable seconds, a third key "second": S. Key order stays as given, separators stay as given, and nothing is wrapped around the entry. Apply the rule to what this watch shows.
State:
{"hour": 9, "minute": 29}
